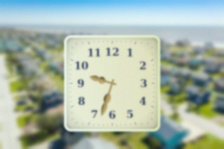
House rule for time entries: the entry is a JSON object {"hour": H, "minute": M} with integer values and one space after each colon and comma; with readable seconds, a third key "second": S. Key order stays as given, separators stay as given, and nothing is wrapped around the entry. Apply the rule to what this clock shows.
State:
{"hour": 9, "minute": 33}
